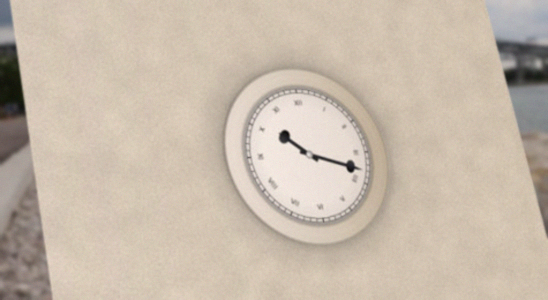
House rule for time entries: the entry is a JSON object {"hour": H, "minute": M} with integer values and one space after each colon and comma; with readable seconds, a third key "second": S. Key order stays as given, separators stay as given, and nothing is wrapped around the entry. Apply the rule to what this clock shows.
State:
{"hour": 10, "minute": 18}
